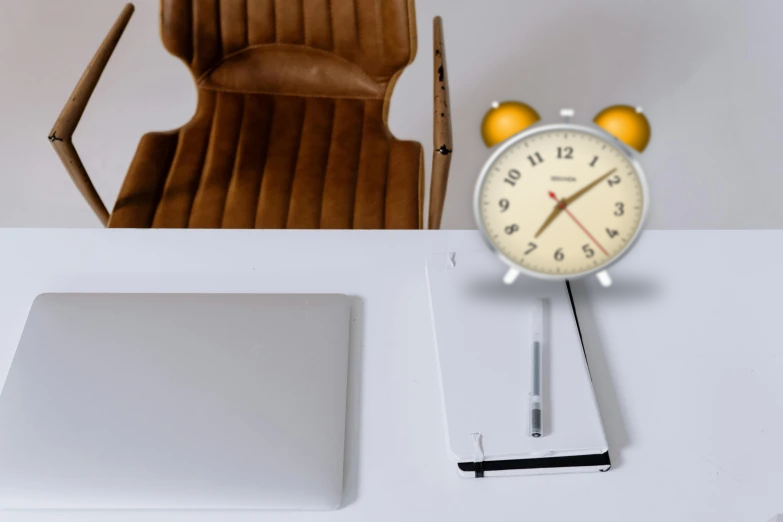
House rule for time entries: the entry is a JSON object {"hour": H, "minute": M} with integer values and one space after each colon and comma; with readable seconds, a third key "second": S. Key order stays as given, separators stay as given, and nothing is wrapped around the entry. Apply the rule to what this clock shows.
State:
{"hour": 7, "minute": 8, "second": 23}
